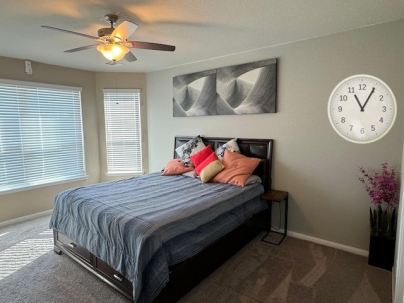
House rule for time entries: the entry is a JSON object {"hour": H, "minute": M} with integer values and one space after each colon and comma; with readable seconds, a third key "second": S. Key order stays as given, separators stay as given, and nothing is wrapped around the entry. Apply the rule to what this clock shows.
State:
{"hour": 11, "minute": 5}
